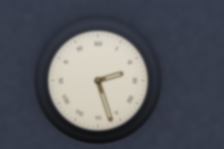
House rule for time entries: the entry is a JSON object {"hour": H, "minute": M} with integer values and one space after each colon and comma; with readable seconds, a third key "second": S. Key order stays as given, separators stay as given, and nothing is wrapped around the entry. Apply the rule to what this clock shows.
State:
{"hour": 2, "minute": 27}
